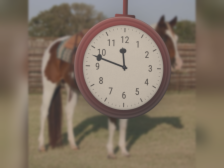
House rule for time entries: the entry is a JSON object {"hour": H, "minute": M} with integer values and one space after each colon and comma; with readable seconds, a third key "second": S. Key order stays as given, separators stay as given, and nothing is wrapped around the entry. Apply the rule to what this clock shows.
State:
{"hour": 11, "minute": 48}
